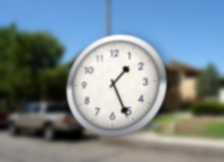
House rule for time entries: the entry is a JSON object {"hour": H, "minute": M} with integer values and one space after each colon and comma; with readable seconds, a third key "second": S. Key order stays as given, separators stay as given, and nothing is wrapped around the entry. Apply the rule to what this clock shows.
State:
{"hour": 1, "minute": 26}
